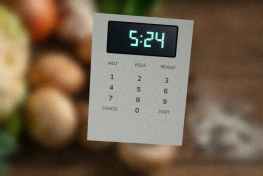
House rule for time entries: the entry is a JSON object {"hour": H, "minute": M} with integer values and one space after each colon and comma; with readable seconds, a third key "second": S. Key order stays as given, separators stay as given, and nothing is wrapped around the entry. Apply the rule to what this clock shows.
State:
{"hour": 5, "minute": 24}
